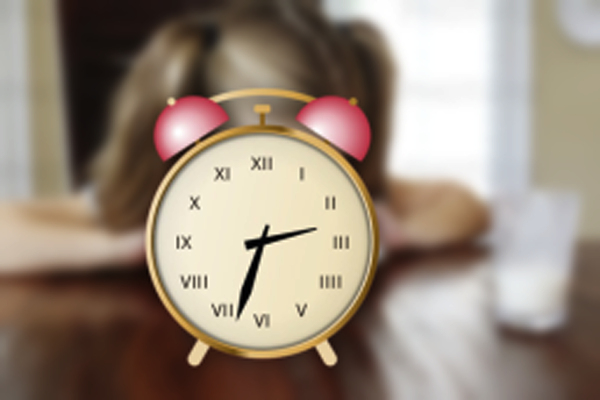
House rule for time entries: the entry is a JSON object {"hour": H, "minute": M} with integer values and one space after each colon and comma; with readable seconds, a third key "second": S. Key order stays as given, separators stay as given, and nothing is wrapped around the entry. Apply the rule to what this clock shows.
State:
{"hour": 2, "minute": 33}
